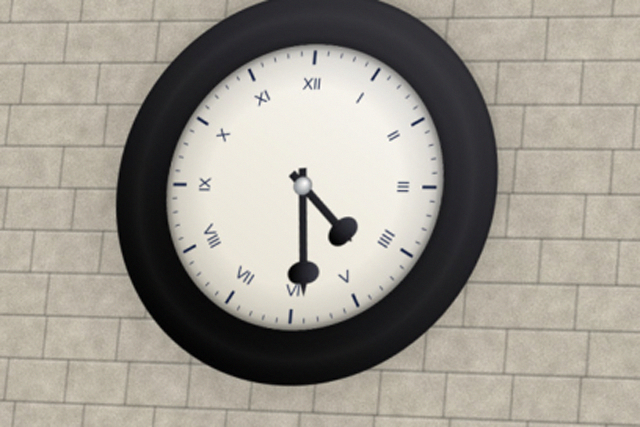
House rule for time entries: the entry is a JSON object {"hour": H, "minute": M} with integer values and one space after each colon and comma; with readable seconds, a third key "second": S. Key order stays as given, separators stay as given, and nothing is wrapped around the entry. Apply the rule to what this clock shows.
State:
{"hour": 4, "minute": 29}
